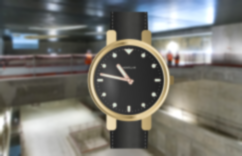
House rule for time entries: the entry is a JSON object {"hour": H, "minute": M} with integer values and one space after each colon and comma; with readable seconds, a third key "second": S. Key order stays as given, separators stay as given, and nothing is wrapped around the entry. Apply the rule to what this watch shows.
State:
{"hour": 10, "minute": 47}
